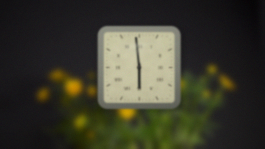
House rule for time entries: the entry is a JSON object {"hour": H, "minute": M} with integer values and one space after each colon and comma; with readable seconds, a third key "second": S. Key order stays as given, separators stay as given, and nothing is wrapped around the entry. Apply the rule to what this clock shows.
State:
{"hour": 5, "minute": 59}
